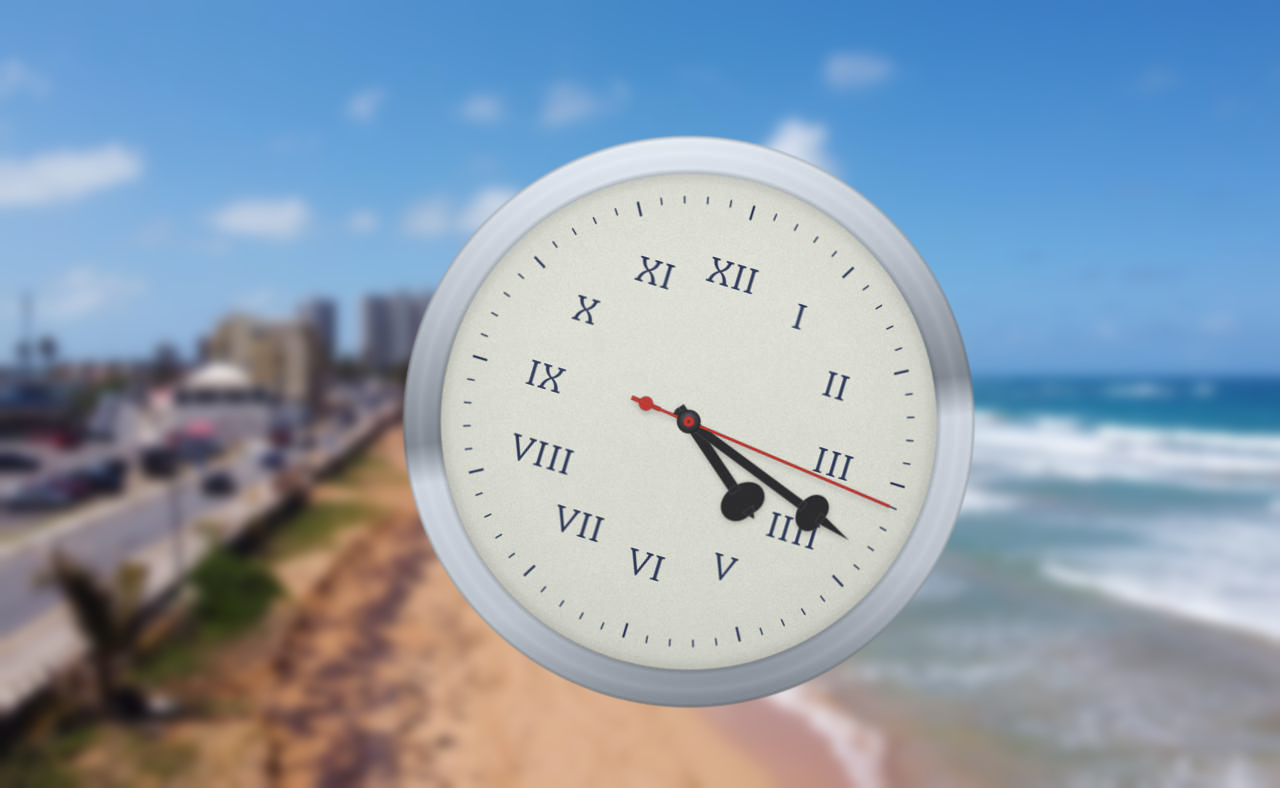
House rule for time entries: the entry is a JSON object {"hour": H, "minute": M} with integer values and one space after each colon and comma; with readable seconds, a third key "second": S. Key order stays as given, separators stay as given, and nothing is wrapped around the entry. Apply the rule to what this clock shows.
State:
{"hour": 4, "minute": 18, "second": 16}
